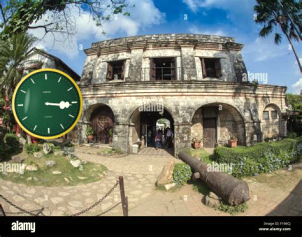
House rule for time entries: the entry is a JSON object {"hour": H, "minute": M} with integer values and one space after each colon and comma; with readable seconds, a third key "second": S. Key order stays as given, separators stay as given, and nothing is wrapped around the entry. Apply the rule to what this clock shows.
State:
{"hour": 3, "minute": 16}
